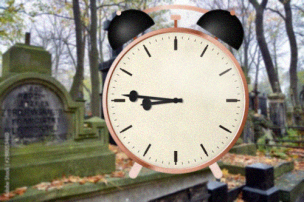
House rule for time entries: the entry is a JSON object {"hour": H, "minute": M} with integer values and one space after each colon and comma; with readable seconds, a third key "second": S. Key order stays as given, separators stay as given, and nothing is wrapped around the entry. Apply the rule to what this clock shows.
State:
{"hour": 8, "minute": 46}
